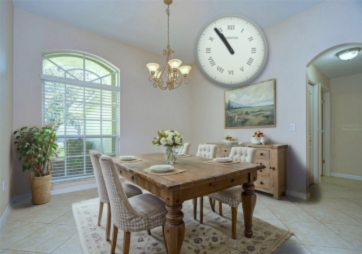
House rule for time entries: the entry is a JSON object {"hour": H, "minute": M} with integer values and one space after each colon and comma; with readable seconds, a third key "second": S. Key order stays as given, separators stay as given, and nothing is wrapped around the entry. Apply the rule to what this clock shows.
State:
{"hour": 10, "minute": 54}
